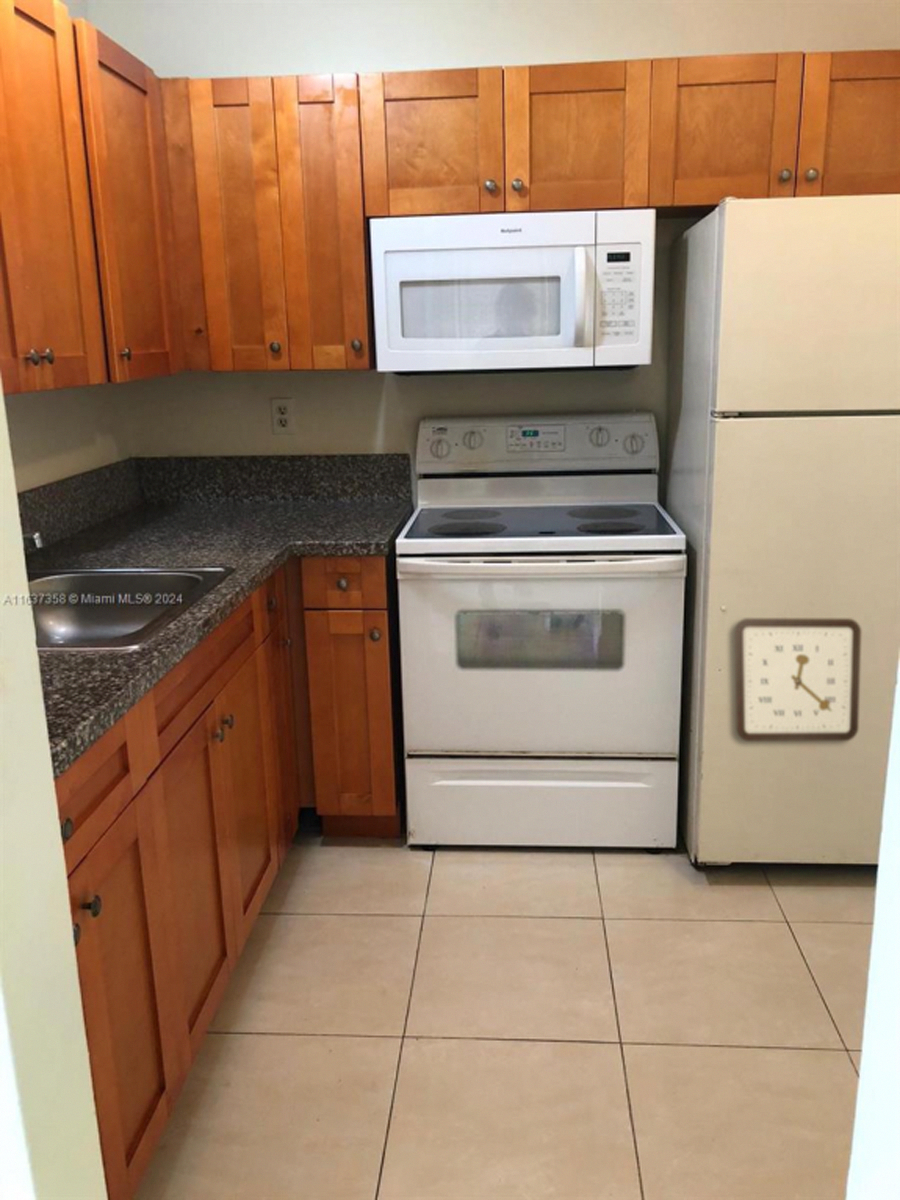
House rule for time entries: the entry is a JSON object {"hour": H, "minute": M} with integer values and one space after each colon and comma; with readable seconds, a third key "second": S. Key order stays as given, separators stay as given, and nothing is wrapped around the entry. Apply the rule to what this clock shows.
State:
{"hour": 12, "minute": 22}
